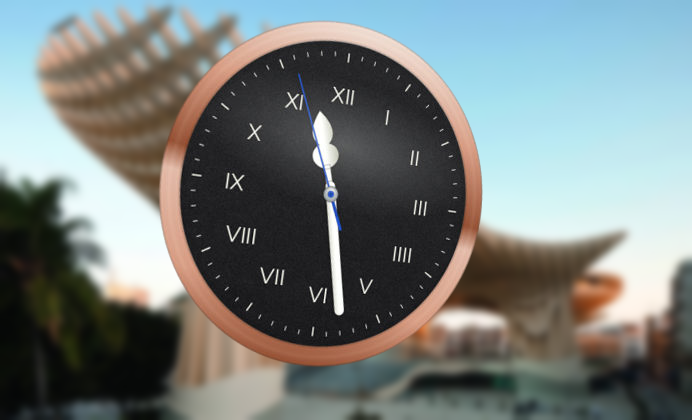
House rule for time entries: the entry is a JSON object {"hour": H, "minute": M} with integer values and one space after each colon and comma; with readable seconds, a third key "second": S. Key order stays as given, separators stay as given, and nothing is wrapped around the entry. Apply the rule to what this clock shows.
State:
{"hour": 11, "minute": 27, "second": 56}
